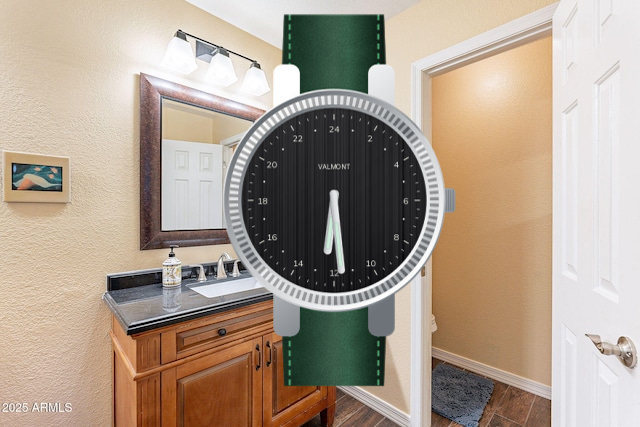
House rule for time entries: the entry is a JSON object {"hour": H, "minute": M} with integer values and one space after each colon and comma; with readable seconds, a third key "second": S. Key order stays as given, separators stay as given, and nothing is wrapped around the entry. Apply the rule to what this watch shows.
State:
{"hour": 12, "minute": 29}
